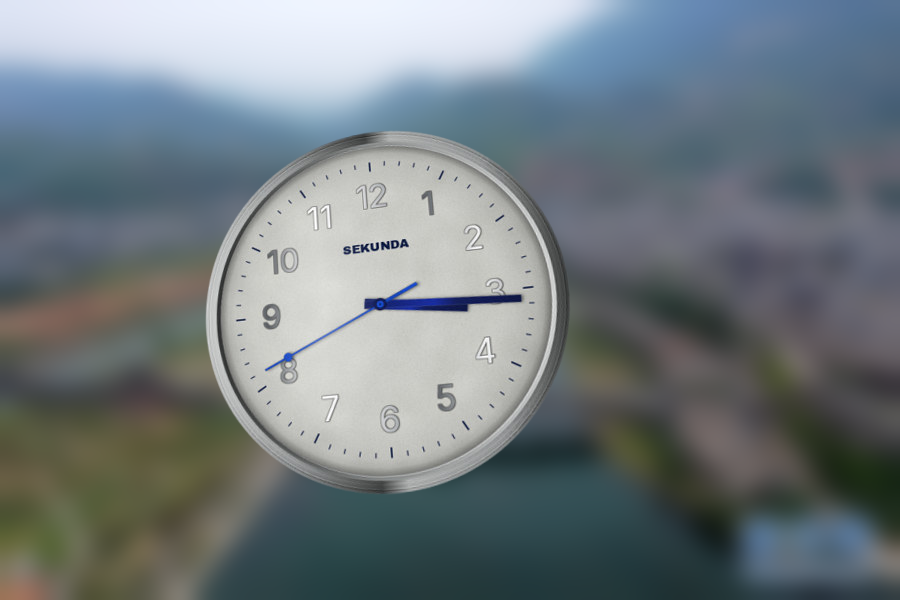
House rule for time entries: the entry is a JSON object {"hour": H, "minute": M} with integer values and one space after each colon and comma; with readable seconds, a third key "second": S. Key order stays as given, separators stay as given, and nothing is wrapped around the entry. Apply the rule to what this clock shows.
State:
{"hour": 3, "minute": 15, "second": 41}
